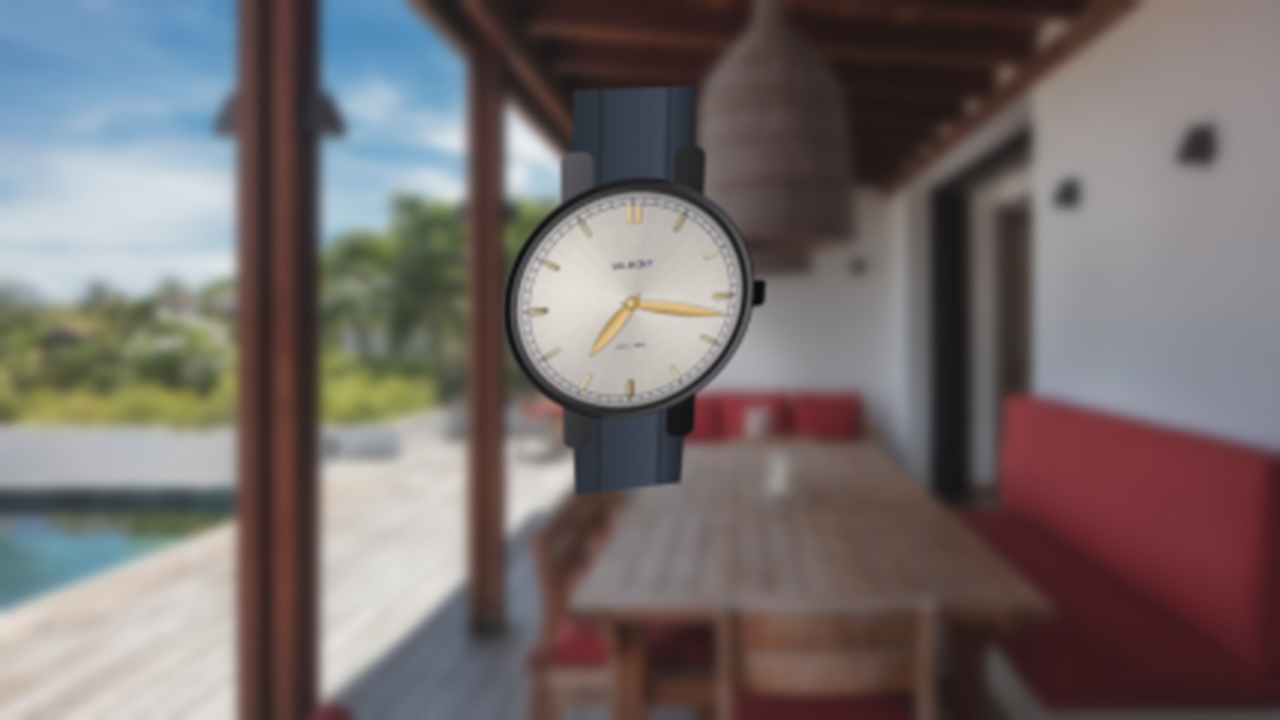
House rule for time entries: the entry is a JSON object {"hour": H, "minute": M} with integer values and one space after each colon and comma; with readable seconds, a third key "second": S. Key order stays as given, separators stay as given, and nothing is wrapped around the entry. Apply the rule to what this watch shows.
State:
{"hour": 7, "minute": 17}
